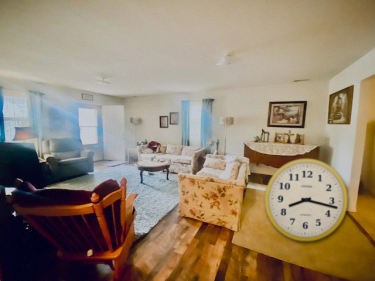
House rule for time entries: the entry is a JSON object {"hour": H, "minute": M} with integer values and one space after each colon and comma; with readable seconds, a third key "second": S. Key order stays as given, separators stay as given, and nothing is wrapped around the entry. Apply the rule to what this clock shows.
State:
{"hour": 8, "minute": 17}
